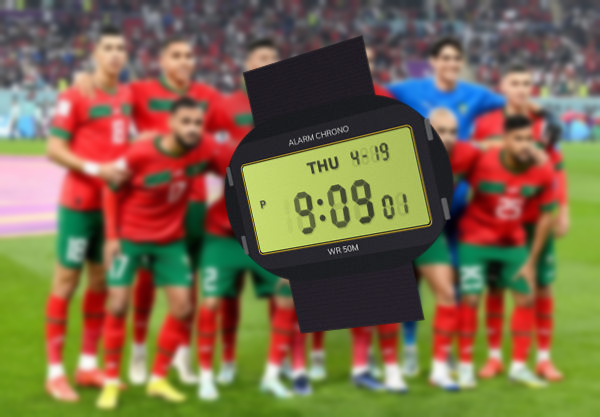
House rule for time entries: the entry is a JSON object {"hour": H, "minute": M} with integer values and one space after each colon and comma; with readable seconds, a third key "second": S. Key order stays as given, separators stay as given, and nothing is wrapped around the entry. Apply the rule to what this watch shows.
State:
{"hour": 9, "minute": 9, "second": 1}
